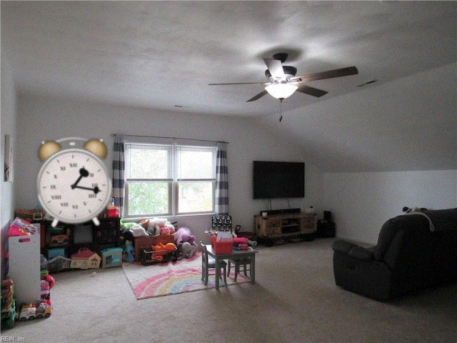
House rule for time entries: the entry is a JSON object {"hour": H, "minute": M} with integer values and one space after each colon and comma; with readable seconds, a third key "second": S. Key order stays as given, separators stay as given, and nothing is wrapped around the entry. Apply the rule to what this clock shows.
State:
{"hour": 1, "minute": 17}
